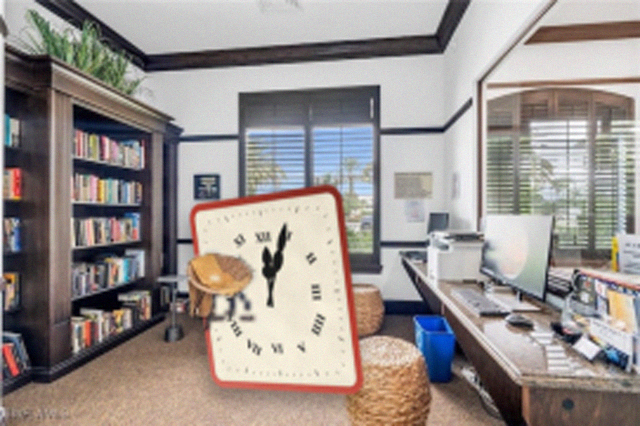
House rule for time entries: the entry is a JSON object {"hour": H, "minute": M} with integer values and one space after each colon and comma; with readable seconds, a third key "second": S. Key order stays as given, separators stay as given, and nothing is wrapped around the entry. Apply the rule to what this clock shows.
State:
{"hour": 12, "minute": 4}
